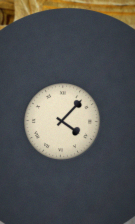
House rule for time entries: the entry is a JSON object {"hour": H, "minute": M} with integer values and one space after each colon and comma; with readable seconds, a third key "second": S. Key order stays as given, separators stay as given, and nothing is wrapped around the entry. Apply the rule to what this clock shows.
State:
{"hour": 4, "minute": 7}
